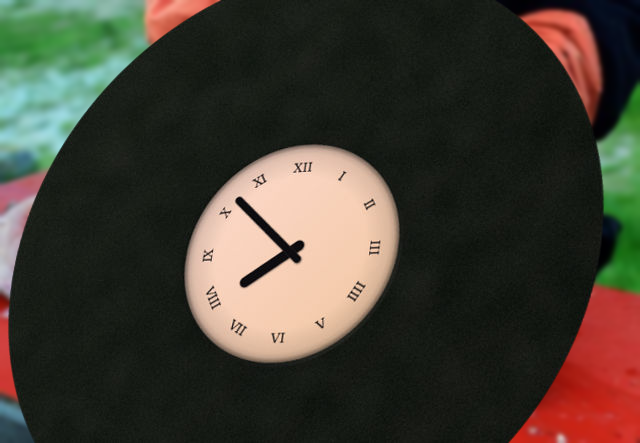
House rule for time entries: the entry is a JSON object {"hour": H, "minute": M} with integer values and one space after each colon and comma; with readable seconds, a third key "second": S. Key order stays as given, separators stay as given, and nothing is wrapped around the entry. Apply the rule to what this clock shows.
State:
{"hour": 7, "minute": 52}
